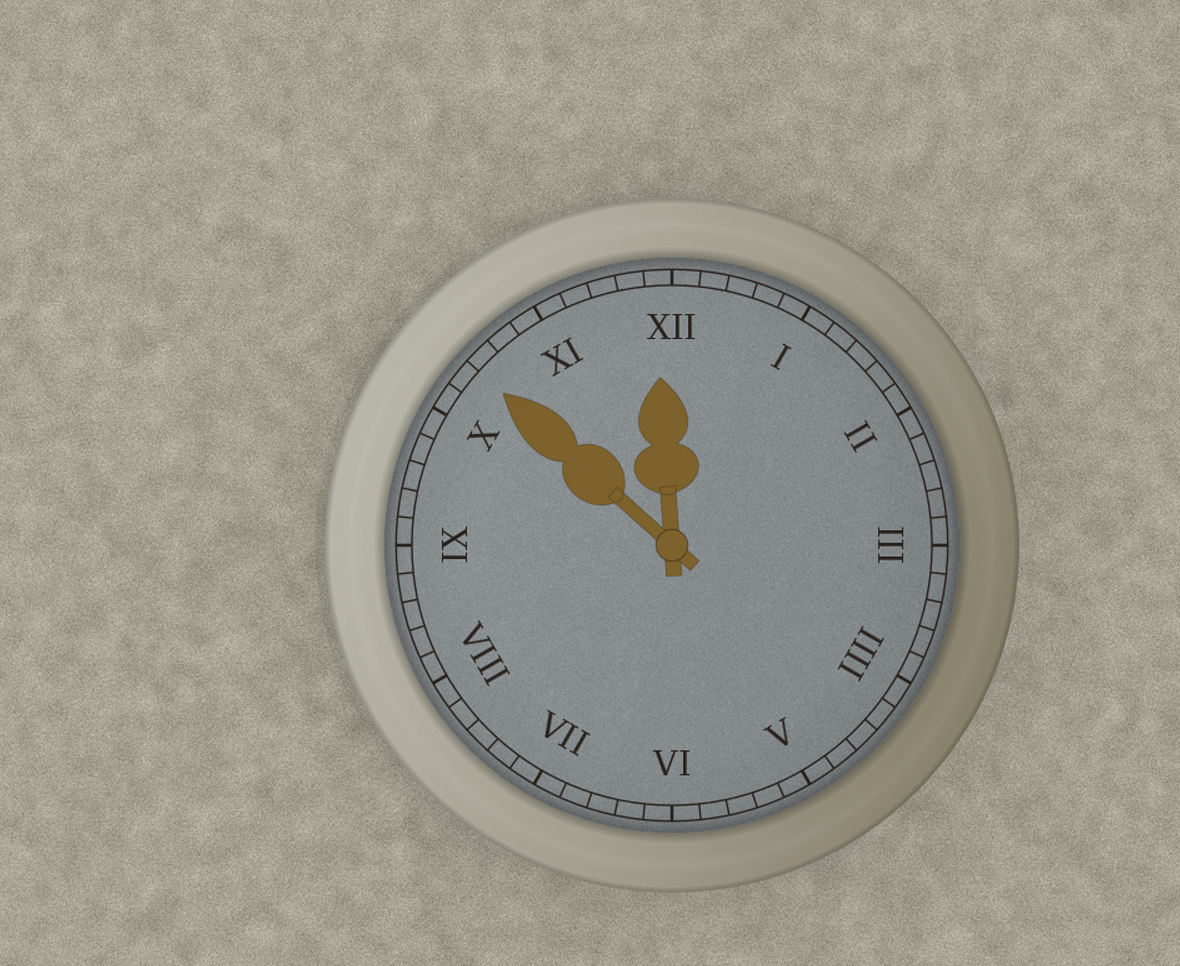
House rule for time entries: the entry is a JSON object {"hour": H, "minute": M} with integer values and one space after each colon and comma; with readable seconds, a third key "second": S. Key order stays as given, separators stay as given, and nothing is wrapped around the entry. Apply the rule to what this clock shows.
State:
{"hour": 11, "minute": 52}
